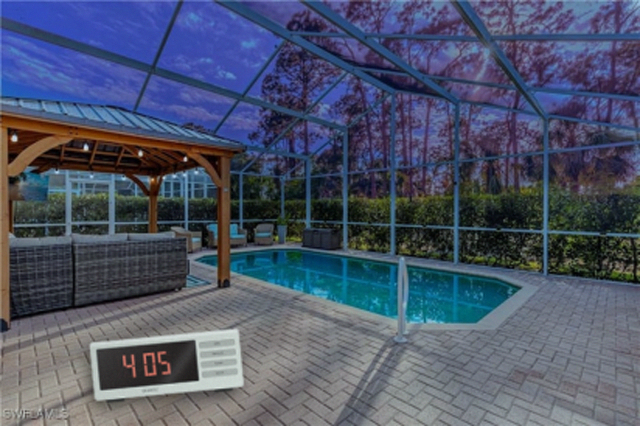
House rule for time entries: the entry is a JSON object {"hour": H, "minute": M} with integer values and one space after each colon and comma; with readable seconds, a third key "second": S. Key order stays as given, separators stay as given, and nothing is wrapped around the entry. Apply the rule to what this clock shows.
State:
{"hour": 4, "minute": 5}
